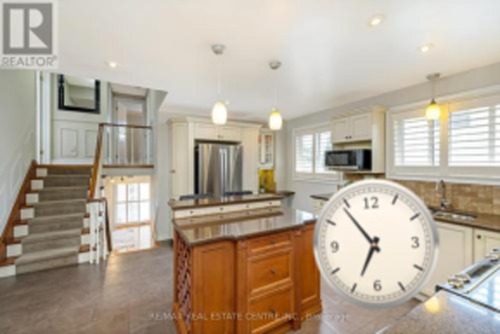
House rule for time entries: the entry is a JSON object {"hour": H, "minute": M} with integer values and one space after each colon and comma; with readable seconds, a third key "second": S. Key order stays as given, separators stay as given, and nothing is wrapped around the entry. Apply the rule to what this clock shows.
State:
{"hour": 6, "minute": 54}
